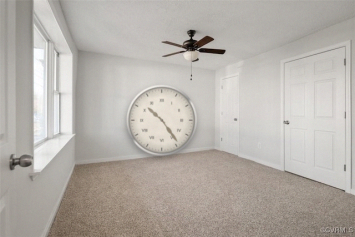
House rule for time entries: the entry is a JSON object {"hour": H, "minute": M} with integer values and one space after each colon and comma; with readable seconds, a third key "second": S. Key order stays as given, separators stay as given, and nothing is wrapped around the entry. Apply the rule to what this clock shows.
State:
{"hour": 10, "minute": 24}
